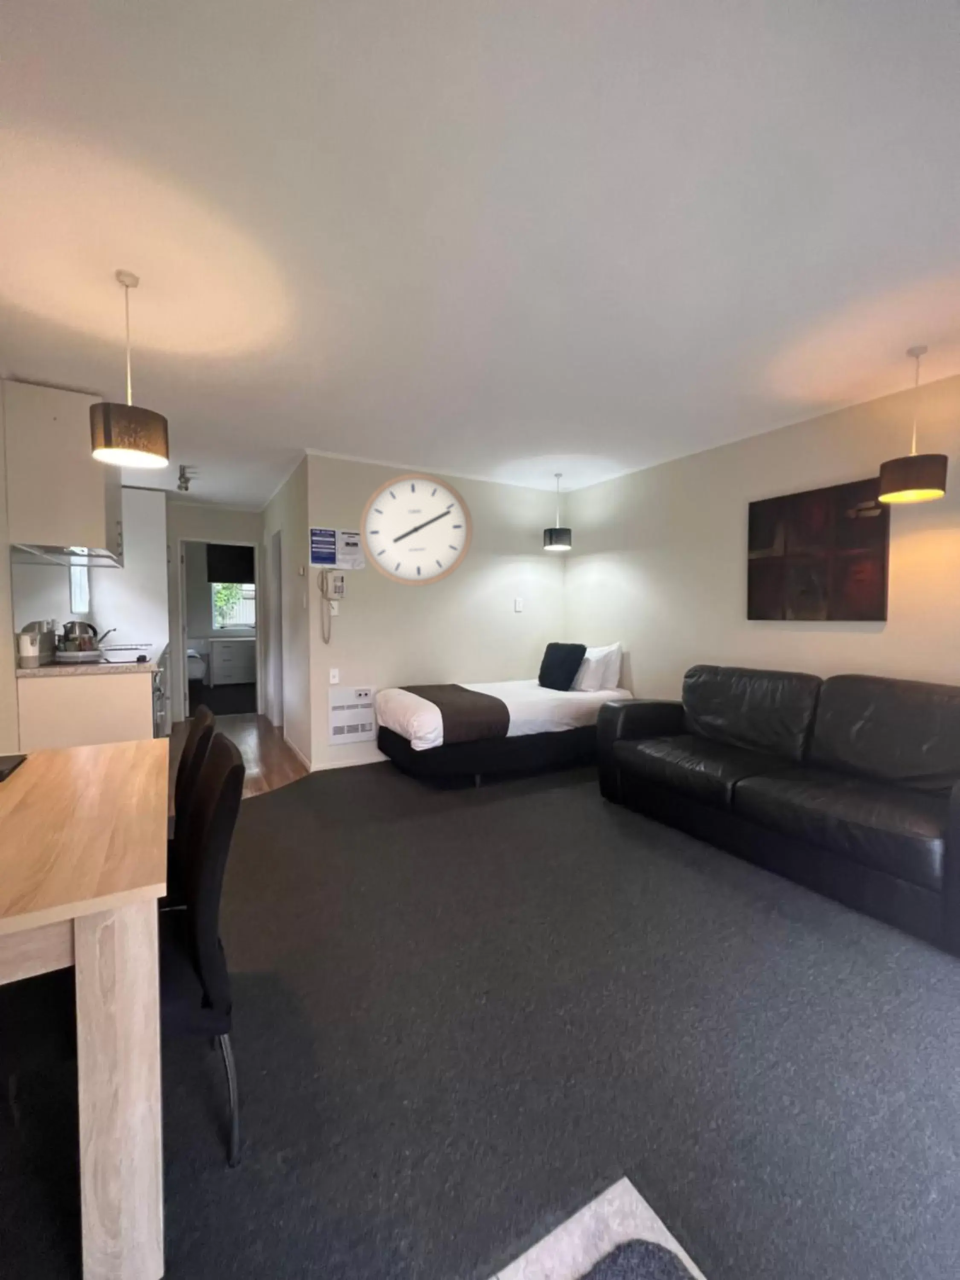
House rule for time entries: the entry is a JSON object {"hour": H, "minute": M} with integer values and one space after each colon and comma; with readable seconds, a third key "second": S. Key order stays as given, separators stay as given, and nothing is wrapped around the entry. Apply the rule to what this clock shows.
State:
{"hour": 8, "minute": 11}
